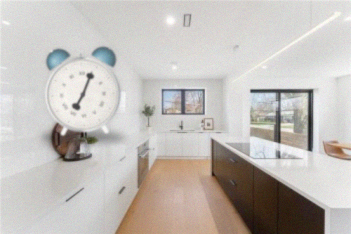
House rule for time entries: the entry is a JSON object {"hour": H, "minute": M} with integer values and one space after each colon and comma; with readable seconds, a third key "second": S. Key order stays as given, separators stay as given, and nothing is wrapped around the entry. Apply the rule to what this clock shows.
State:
{"hour": 7, "minute": 4}
